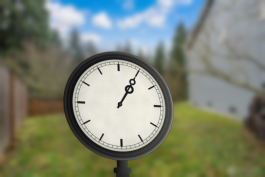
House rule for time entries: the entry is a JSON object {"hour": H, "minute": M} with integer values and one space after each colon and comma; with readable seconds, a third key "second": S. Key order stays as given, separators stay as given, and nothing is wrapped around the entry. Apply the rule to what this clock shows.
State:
{"hour": 1, "minute": 5}
